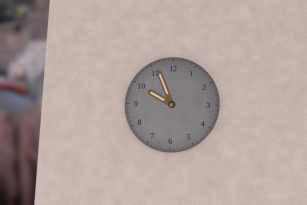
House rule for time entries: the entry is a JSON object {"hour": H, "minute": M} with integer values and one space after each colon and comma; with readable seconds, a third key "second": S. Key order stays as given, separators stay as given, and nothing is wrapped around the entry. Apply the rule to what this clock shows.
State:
{"hour": 9, "minute": 56}
